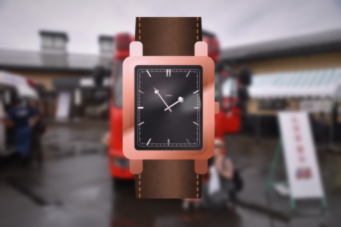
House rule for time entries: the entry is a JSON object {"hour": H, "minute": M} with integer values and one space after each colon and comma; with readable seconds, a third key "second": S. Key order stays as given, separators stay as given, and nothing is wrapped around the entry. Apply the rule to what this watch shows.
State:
{"hour": 1, "minute": 54}
